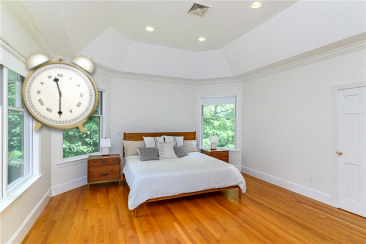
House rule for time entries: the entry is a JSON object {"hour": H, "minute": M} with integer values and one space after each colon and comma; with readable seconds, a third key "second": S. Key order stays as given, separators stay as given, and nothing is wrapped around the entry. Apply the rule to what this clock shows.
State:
{"hour": 11, "minute": 30}
